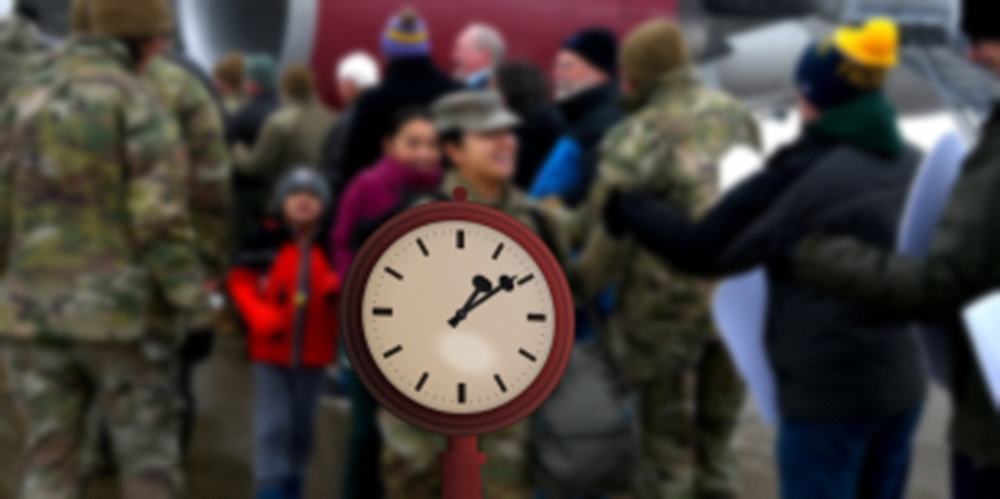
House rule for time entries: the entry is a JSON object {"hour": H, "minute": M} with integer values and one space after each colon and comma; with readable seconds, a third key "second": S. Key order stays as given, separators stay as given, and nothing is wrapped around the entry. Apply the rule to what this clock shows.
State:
{"hour": 1, "minute": 9}
